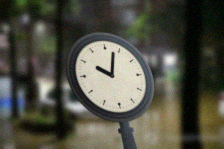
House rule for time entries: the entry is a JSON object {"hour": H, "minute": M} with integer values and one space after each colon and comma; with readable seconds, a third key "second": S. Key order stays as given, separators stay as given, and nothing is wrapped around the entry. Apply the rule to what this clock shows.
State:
{"hour": 10, "minute": 3}
